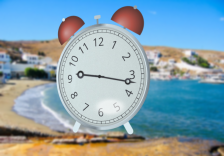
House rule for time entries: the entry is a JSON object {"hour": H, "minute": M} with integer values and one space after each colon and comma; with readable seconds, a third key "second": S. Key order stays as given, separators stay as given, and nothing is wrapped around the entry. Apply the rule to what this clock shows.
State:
{"hour": 9, "minute": 17}
